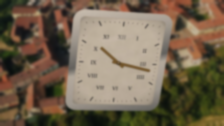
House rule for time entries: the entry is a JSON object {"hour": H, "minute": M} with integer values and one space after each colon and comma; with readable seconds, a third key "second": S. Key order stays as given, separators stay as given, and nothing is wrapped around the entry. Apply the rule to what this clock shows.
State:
{"hour": 10, "minute": 17}
